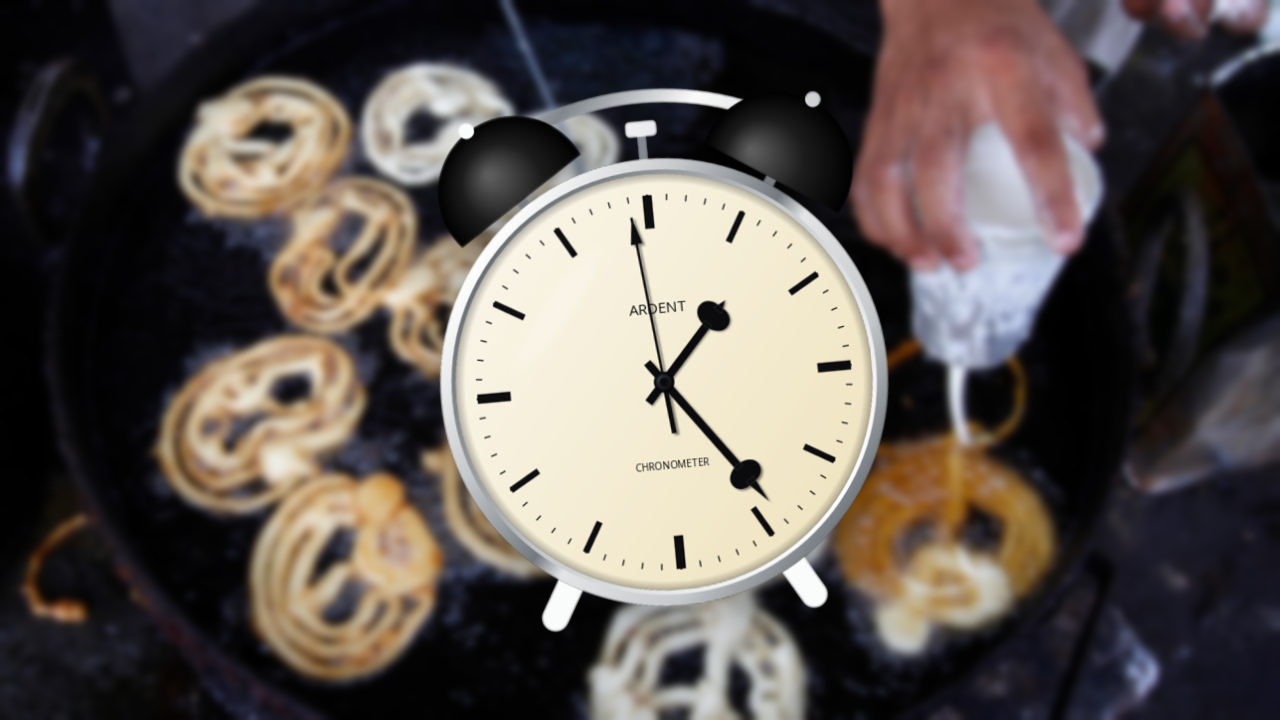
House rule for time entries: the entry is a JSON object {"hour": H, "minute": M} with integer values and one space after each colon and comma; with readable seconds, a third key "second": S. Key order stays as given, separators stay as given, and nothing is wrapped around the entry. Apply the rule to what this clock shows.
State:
{"hour": 1, "minute": 23, "second": 59}
